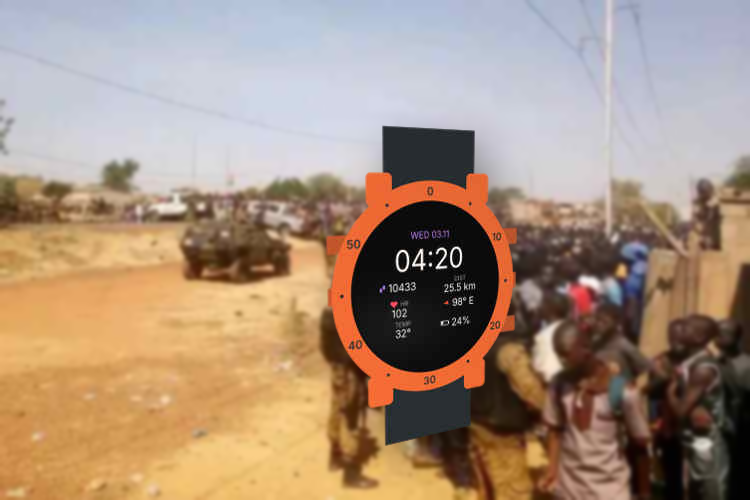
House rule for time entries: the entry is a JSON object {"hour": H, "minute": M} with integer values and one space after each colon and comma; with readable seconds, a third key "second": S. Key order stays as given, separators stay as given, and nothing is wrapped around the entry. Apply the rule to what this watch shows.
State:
{"hour": 4, "minute": 20}
